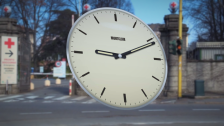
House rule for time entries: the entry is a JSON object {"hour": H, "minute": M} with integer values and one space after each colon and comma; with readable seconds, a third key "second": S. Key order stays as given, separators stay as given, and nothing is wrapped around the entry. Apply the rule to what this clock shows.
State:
{"hour": 9, "minute": 11}
